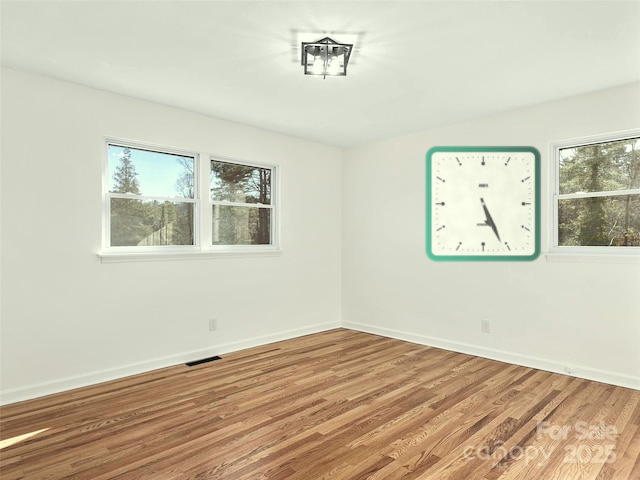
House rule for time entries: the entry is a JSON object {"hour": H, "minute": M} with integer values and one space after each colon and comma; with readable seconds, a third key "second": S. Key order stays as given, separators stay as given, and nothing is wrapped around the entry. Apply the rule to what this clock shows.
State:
{"hour": 5, "minute": 26}
